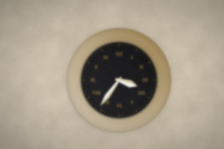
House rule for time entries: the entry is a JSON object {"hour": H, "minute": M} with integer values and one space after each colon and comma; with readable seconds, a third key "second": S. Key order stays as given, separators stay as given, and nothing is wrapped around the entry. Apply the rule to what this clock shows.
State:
{"hour": 3, "minute": 36}
